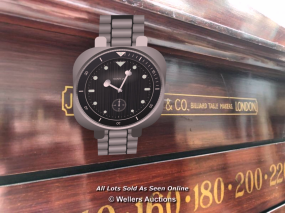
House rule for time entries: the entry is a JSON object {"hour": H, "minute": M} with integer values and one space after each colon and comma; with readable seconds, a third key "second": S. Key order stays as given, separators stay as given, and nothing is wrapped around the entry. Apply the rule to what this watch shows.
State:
{"hour": 10, "minute": 4}
